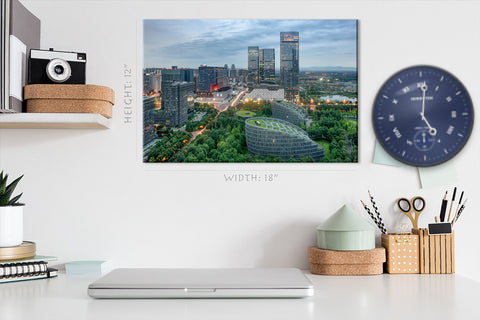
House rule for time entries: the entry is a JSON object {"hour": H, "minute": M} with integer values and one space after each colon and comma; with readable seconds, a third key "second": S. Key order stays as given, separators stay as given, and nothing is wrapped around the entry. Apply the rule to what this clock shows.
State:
{"hour": 5, "minute": 1}
